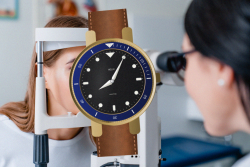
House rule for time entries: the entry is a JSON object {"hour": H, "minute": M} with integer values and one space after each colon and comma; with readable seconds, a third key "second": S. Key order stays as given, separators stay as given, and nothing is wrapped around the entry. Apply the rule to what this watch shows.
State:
{"hour": 8, "minute": 5}
